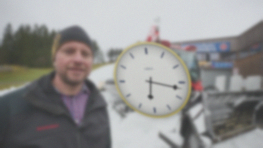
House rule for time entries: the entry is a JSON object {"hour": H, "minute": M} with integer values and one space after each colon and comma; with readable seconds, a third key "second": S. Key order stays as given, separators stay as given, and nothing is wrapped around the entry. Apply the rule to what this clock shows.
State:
{"hour": 6, "minute": 17}
